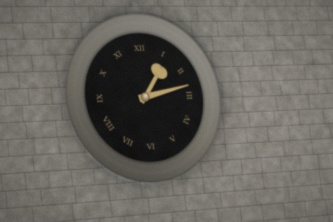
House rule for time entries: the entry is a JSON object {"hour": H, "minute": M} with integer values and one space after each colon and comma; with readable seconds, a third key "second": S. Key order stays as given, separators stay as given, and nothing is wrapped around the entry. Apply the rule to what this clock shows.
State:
{"hour": 1, "minute": 13}
